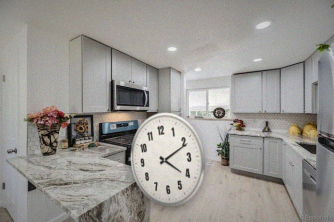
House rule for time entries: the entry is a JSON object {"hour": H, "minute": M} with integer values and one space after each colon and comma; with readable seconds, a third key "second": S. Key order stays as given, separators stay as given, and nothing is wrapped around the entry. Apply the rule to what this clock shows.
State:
{"hour": 4, "minute": 11}
